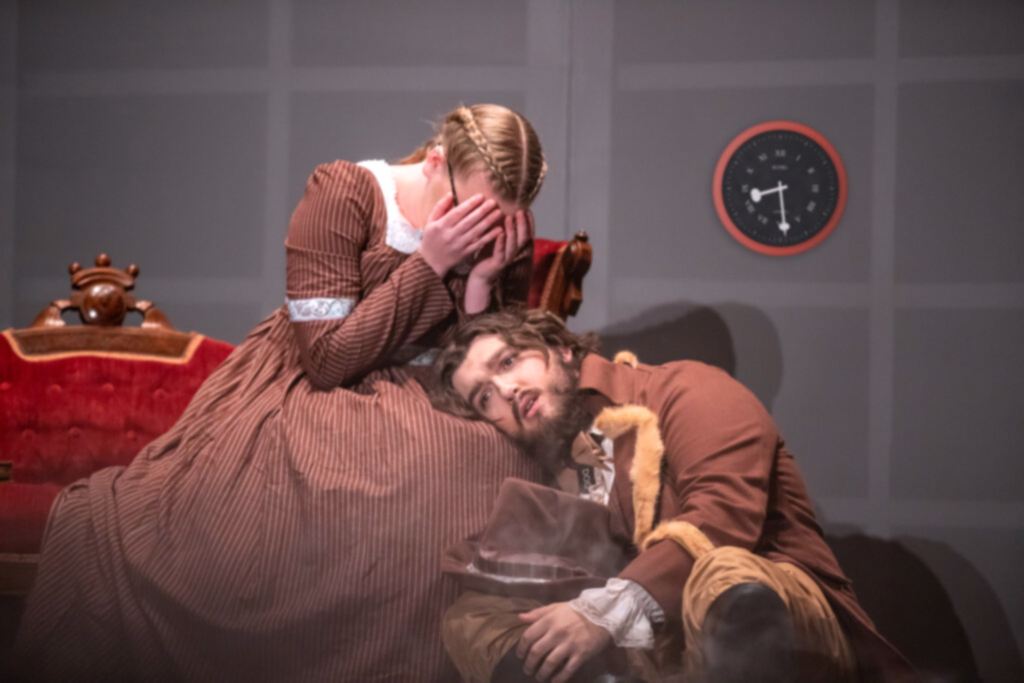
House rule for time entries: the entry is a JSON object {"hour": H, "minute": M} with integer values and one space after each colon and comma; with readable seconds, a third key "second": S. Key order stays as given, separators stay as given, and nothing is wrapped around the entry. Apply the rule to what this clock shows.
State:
{"hour": 8, "minute": 29}
